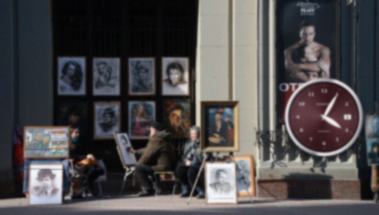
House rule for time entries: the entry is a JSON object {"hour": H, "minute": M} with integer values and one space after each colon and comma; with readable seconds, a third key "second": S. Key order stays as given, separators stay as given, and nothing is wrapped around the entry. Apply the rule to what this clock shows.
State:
{"hour": 4, "minute": 5}
